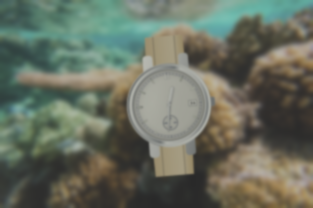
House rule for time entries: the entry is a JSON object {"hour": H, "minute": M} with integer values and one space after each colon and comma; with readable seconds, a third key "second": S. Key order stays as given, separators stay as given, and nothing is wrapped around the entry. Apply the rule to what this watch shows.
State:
{"hour": 12, "minute": 31}
